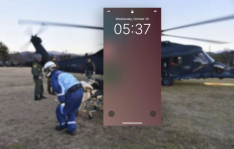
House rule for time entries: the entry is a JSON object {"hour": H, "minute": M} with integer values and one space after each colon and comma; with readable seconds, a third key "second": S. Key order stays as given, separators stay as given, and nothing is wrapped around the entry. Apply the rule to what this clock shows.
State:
{"hour": 5, "minute": 37}
